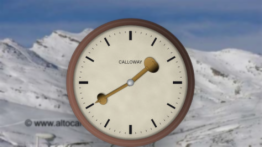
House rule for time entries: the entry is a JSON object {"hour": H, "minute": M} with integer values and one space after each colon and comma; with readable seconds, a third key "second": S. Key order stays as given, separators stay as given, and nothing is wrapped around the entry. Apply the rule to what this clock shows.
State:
{"hour": 1, "minute": 40}
